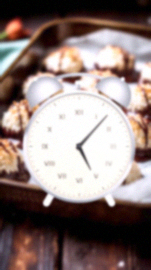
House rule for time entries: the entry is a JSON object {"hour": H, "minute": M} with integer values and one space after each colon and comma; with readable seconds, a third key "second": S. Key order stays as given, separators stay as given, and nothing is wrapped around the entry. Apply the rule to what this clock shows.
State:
{"hour": 5, "minute": 7}
